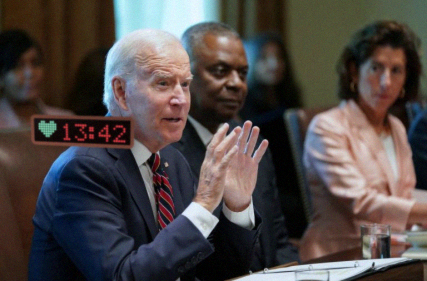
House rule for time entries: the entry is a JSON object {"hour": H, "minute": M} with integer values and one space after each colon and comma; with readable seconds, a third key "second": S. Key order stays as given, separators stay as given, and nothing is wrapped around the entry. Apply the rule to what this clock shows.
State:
{"hour": 13, "minute": 42}
